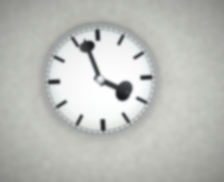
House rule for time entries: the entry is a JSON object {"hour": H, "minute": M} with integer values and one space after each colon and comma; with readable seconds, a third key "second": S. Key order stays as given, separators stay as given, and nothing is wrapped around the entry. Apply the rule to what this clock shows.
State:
{"hour": 3, "minute": 57}
